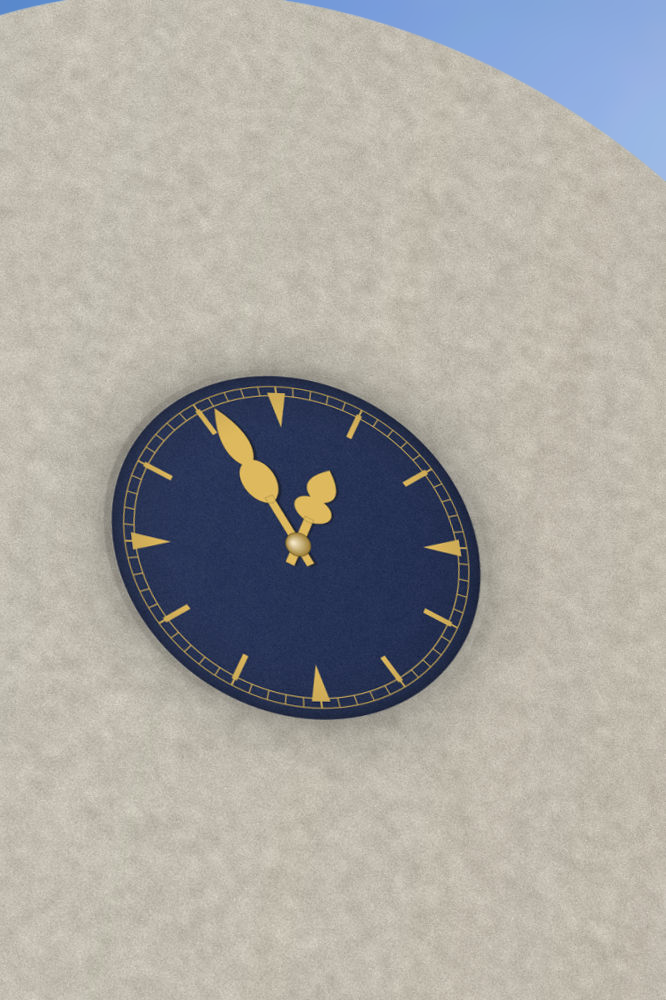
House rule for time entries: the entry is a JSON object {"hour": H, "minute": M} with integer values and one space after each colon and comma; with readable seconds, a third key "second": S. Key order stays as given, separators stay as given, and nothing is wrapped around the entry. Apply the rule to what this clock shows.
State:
{"hour": 12, "minute": 56}
